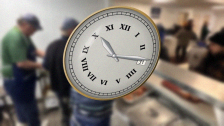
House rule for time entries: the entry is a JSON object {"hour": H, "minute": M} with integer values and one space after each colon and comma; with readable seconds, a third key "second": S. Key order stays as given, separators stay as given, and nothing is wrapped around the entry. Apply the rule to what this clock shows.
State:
{"hour": 10, "minute": 14}
